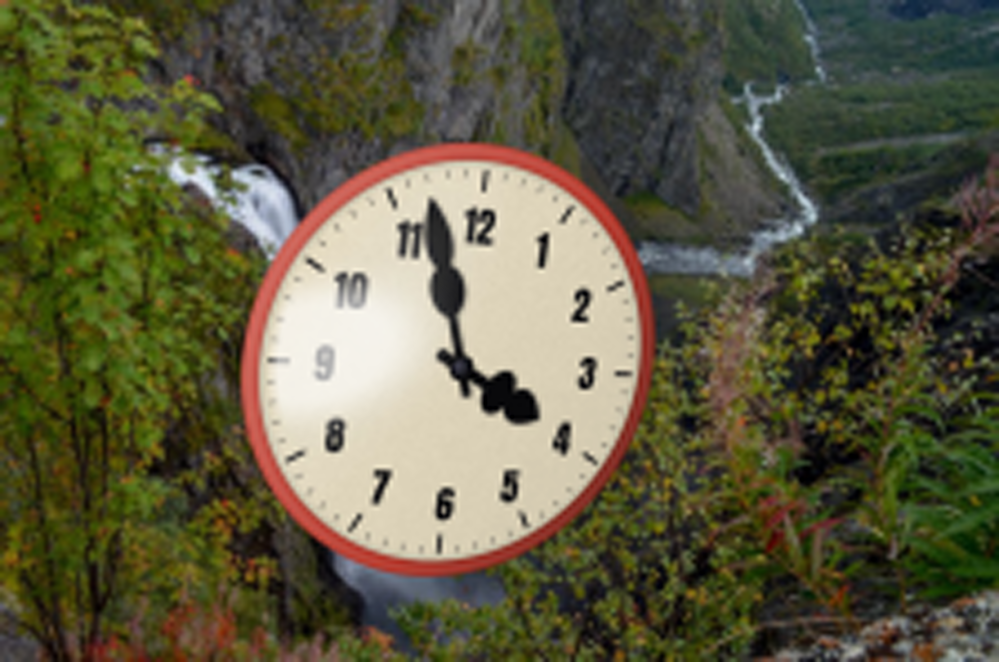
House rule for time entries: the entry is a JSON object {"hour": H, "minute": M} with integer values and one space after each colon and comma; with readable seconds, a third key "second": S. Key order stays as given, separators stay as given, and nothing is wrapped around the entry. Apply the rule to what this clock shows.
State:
{"hour": 3, "minute": 57}
